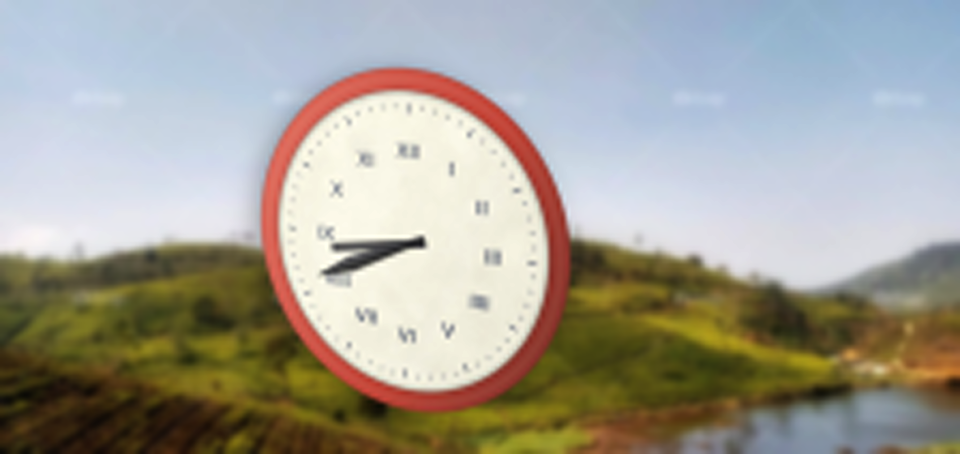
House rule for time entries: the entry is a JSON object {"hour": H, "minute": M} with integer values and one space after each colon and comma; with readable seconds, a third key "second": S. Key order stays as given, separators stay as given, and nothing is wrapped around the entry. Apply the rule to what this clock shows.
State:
{"hour": 8, "minute": 41}
